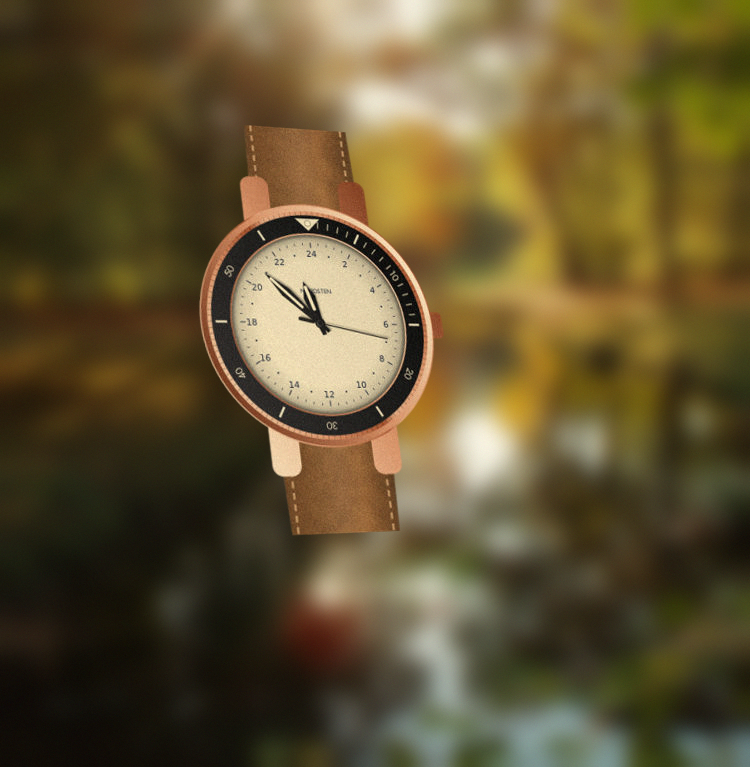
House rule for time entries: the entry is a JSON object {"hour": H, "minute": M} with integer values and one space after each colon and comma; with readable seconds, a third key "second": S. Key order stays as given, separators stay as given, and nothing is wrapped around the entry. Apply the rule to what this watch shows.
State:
{"hour": 22, "minute": 52, "second": 17}
